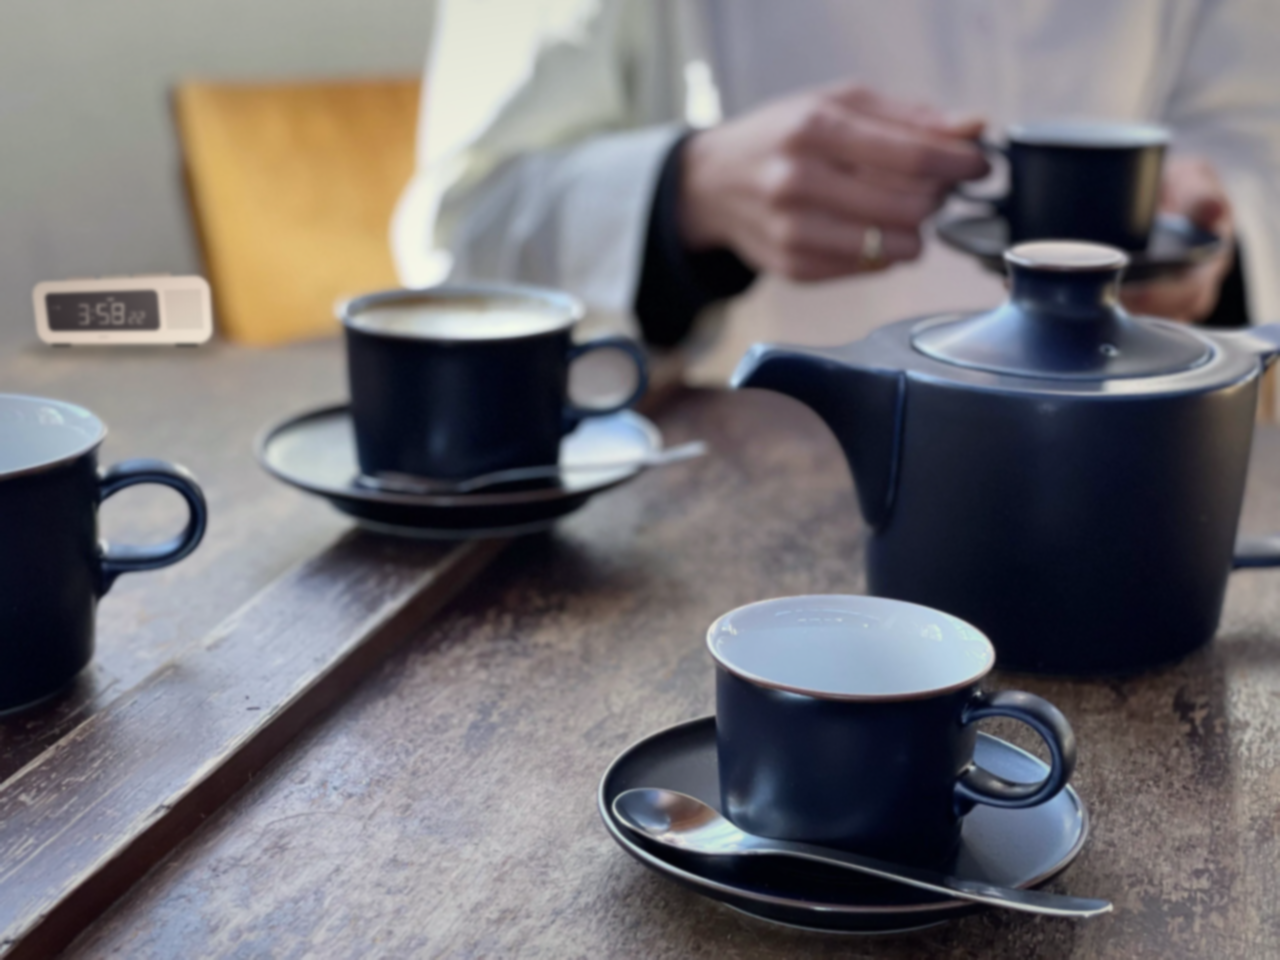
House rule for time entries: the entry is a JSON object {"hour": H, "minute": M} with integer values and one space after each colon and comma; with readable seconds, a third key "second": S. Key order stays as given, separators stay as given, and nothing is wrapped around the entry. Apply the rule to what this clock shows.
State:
{"hour": 3, "minute": 58}
